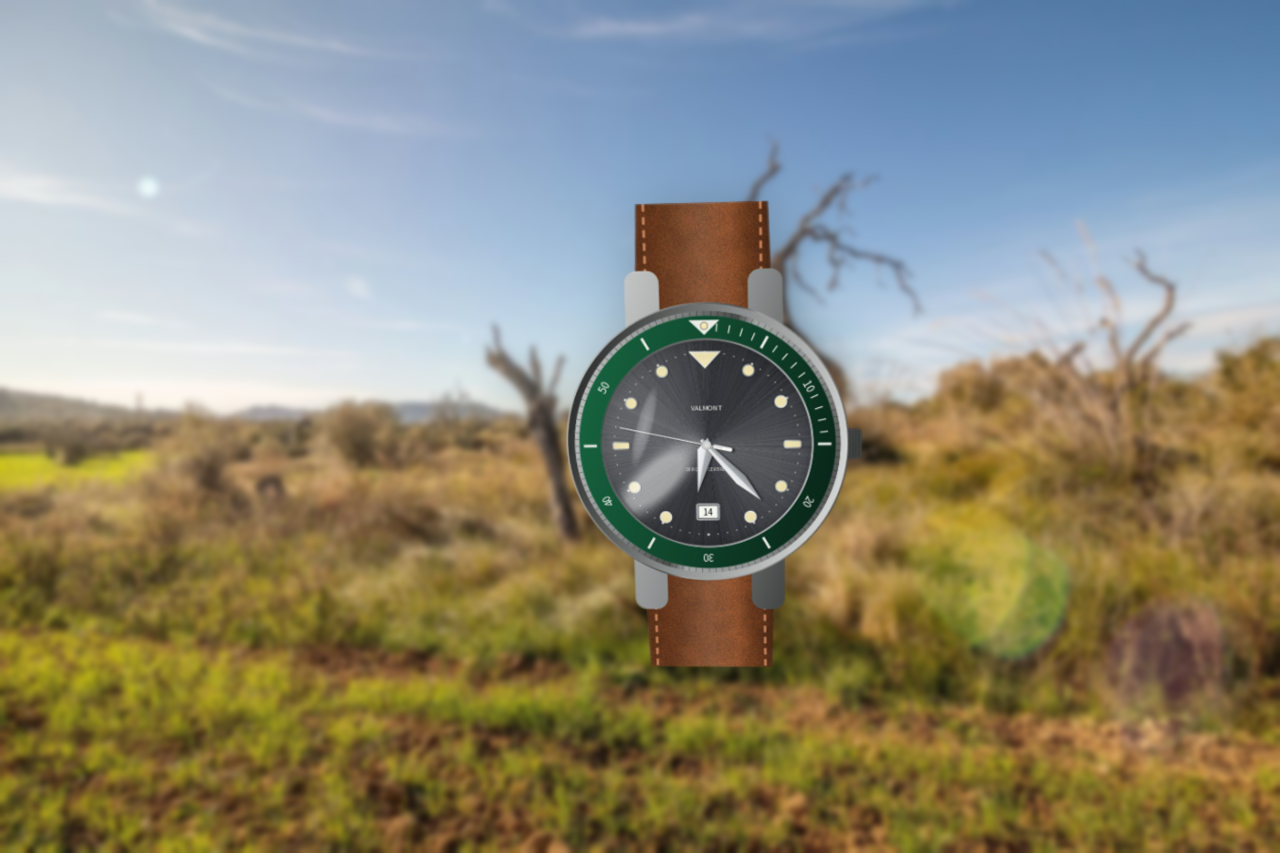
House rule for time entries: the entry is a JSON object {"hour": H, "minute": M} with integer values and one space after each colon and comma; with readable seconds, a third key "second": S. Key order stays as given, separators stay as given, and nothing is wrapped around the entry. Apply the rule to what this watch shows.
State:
{"hour": 6, "minute": 22, "second": 47}
